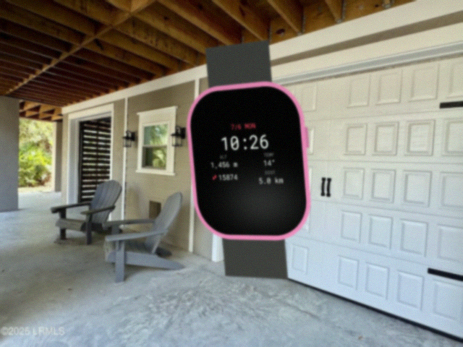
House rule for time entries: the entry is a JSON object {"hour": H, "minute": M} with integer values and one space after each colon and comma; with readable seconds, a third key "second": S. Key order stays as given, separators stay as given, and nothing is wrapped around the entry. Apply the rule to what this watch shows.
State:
{"hour": 10, "minute": 26}
